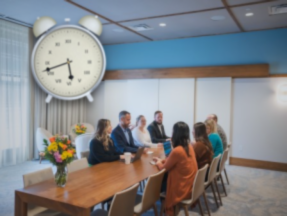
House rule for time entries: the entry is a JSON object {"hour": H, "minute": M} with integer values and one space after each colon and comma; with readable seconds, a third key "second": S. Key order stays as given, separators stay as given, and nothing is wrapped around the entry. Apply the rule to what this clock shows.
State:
{"hour": 5, "minute": 42}
